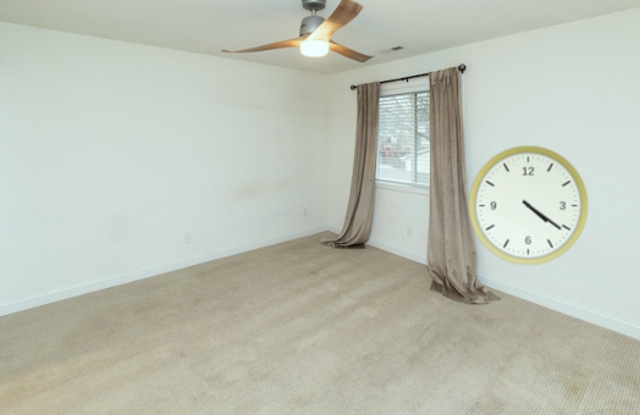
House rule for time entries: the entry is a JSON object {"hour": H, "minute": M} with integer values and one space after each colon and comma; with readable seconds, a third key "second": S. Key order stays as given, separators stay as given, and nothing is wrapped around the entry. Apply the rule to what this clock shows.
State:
{"hour": 4, "minute": 21}
